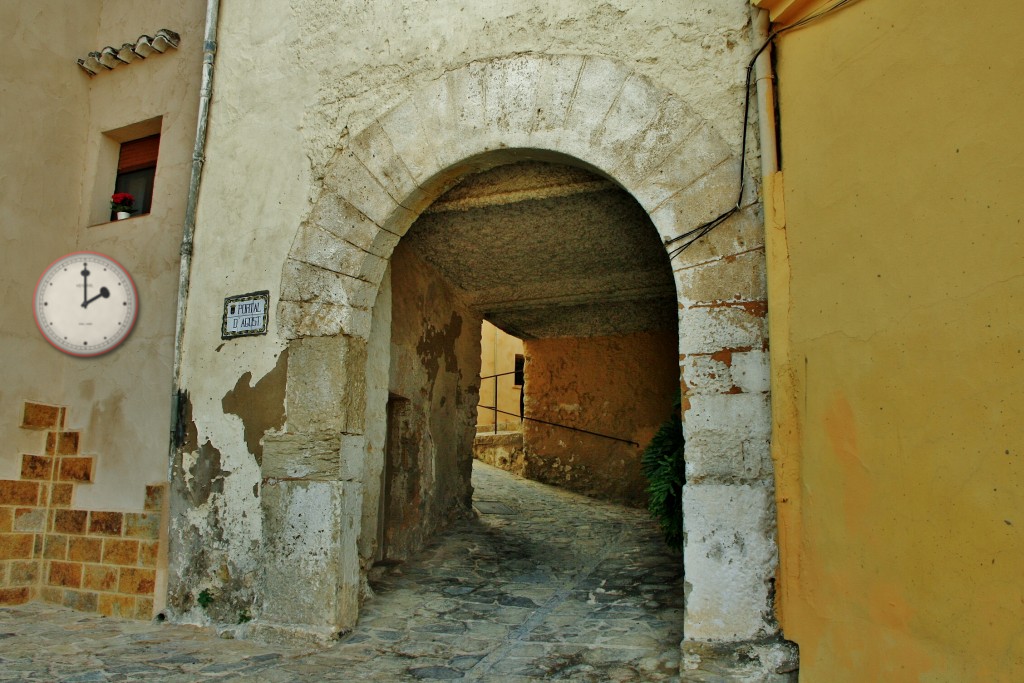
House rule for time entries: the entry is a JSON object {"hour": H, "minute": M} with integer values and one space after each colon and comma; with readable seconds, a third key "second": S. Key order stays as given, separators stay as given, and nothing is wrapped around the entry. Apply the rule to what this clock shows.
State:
{"hour": 2, "minute": 0}
